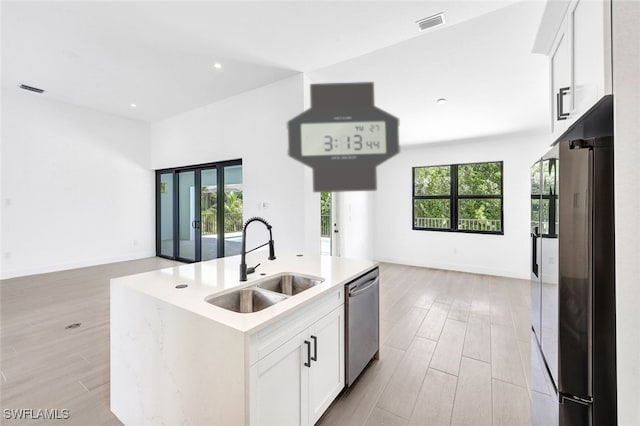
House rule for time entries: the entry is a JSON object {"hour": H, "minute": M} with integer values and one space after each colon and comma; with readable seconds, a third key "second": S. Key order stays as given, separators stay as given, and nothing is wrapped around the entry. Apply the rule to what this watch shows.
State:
{"hour": 3, "minute": 13}
